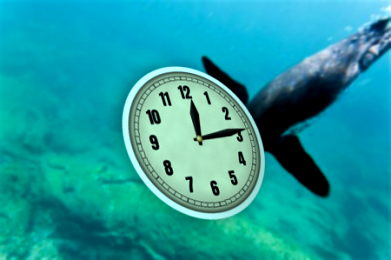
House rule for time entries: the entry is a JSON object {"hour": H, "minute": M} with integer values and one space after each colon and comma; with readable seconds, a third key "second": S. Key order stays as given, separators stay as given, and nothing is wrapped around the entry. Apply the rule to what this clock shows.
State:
{"hour": 12, "minute": 14}
